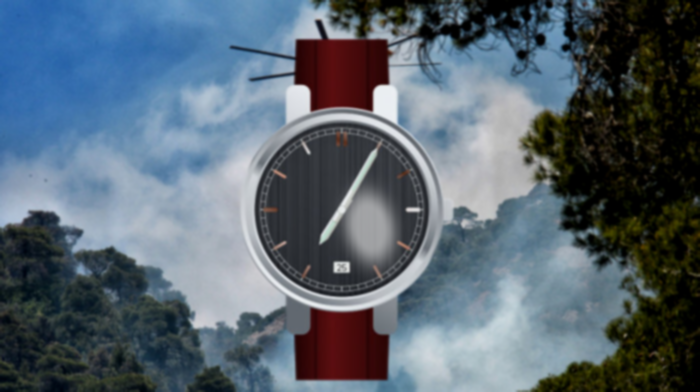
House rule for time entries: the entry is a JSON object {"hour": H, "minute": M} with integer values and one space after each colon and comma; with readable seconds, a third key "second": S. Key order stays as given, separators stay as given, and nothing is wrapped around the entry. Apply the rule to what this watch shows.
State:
{"hour": 7, "minute": 5}
